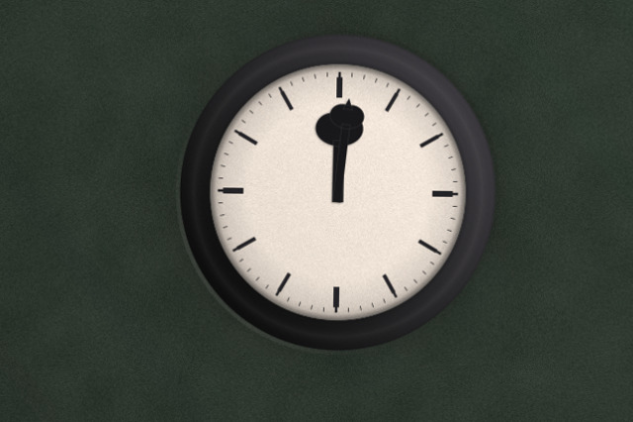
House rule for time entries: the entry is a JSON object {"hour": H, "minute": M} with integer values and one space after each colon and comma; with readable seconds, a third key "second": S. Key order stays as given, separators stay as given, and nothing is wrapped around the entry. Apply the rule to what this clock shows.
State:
{"hour": 12, "minute": 1}
